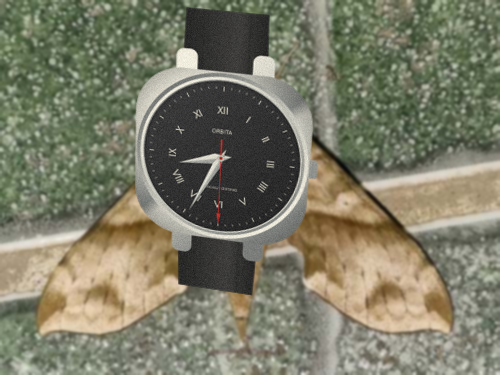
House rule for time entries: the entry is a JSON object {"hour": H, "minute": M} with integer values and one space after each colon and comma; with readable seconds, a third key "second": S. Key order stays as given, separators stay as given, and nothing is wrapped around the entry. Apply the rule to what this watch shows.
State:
{"hour": 8, "minute": 34, "second": 30}
